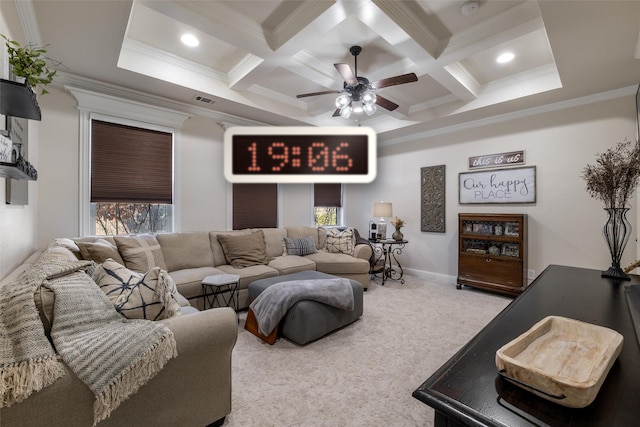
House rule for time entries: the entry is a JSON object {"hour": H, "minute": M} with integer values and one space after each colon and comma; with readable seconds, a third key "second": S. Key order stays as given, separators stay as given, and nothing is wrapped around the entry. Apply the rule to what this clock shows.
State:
{"hour": 19, "minute": 6}
